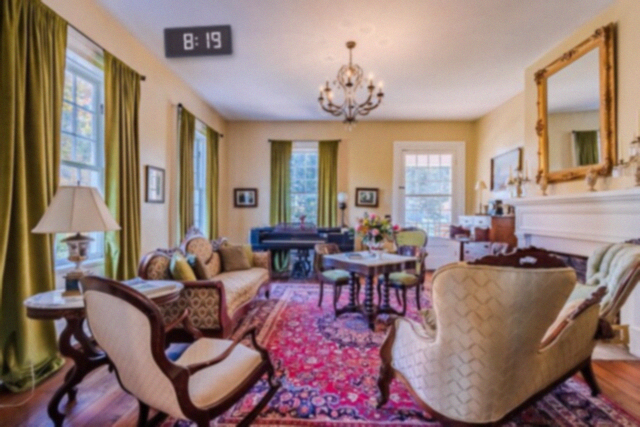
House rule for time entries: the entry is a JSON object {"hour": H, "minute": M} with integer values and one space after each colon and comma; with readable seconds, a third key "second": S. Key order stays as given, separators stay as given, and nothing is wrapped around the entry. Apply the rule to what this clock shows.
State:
{"hour": 8, "minute": 19}
